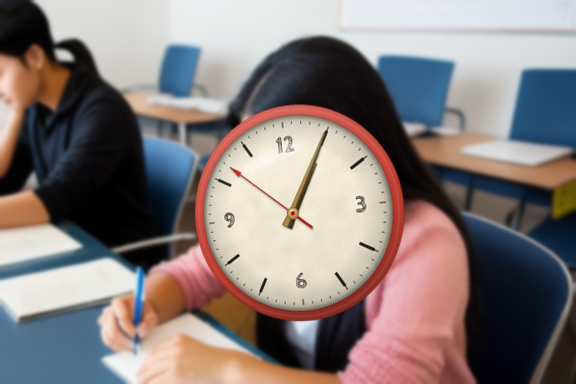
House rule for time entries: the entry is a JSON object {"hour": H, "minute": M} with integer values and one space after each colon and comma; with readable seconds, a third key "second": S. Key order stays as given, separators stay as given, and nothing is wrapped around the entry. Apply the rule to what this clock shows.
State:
{"hour": 1, "minute": 4, "second": 52}
